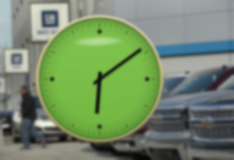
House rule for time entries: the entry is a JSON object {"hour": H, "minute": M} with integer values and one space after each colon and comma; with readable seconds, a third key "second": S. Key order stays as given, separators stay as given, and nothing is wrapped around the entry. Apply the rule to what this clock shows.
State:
{"hour": 6, "minute": 9}
